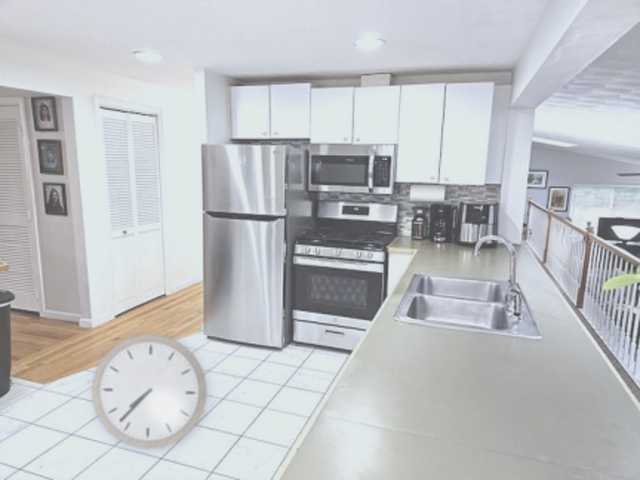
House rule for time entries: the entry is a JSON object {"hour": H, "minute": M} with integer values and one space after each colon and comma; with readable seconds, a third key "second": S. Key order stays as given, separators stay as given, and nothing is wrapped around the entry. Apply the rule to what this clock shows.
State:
{"hour": 7, "minute": 37}
